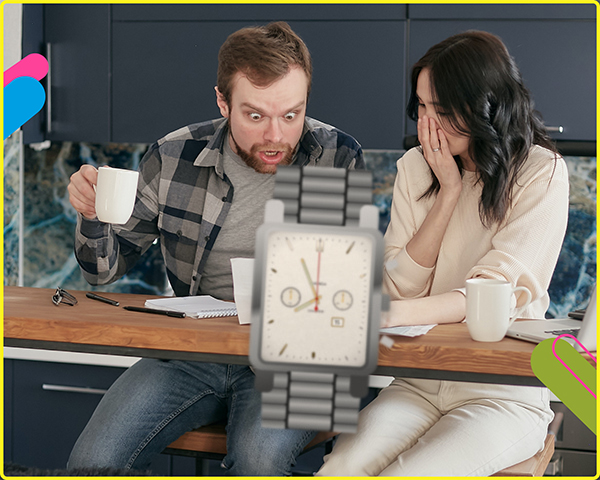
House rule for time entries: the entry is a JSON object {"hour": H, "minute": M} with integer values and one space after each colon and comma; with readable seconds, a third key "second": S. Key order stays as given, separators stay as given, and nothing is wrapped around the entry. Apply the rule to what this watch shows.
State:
{"hour": 7, "minute": 56}
